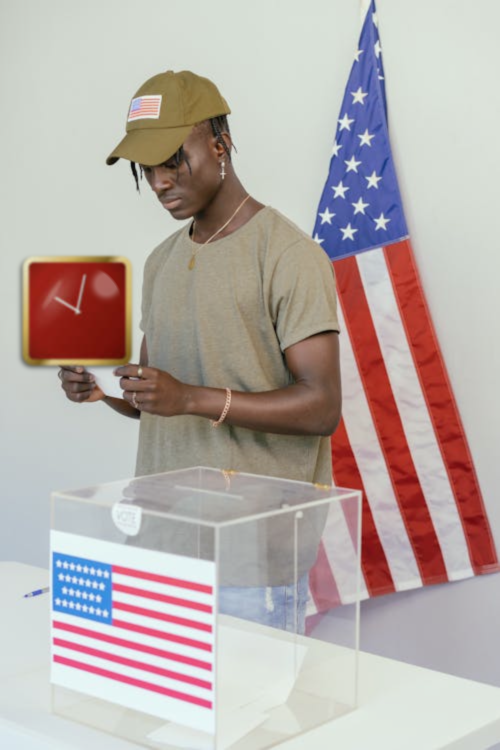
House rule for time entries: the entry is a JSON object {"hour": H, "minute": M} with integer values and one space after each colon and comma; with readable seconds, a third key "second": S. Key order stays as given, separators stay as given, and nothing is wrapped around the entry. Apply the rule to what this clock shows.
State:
{"hour": 10, "minute": 2}
